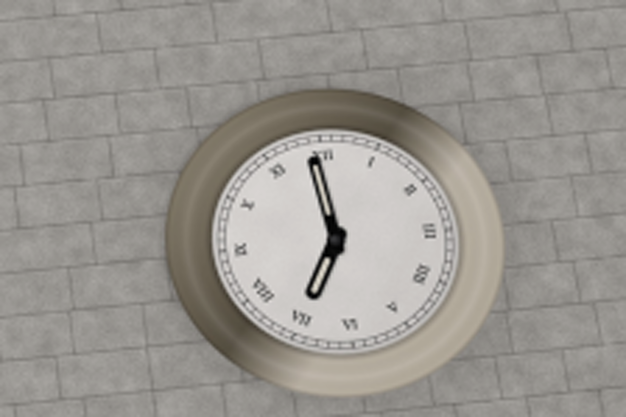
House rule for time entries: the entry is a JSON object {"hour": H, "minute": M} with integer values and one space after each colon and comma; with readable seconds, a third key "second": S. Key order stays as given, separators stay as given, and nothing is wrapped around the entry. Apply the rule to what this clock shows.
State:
{"hour": 6, "minute": 59}
